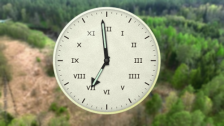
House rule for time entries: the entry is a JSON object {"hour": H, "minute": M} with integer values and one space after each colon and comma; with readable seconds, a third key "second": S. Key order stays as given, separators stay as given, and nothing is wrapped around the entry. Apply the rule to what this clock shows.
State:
{"hour": 6, "minute": 59}
